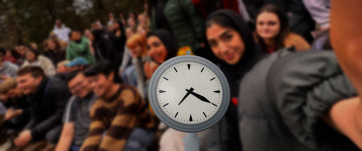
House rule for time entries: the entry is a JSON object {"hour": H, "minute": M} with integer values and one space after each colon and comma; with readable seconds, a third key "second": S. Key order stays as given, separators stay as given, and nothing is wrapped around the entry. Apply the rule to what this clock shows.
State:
{"hour": 7, "minute": 20}
